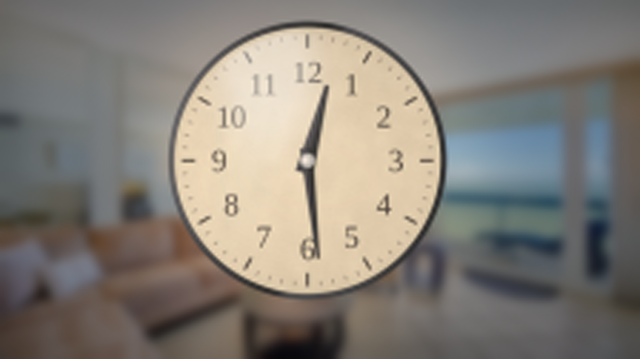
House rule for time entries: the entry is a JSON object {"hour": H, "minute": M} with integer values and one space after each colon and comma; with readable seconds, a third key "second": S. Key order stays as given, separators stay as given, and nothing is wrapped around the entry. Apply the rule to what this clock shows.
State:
{"hour": 12, "minute": 29}
